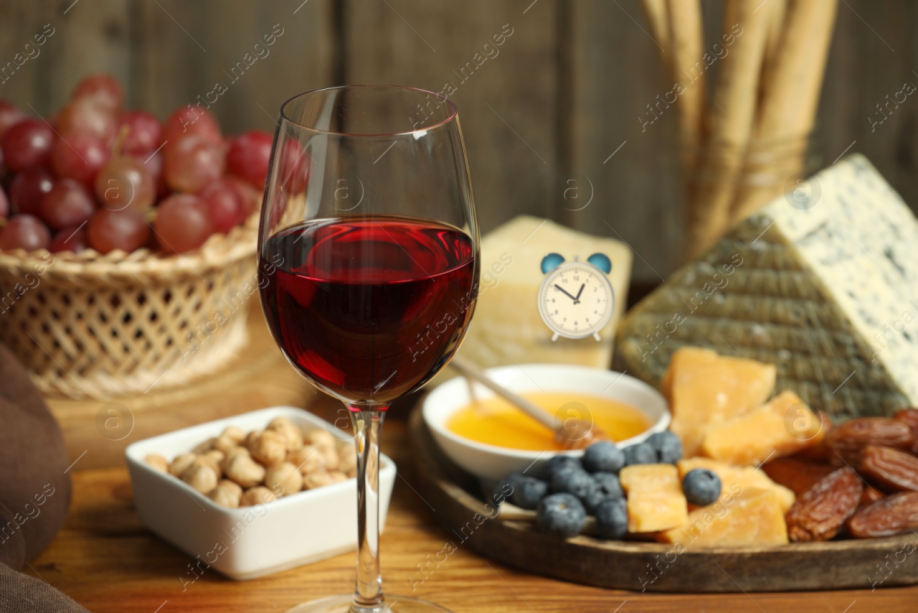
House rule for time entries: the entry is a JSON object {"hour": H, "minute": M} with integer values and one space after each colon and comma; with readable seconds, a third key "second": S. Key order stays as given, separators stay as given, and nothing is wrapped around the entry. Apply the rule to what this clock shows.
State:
{"hour": 12, "minute": 51}
